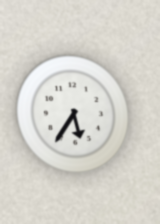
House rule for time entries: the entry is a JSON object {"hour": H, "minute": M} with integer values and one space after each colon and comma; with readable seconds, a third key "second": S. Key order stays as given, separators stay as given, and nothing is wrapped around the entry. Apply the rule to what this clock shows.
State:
{"hour": 5, "minute": 36}
